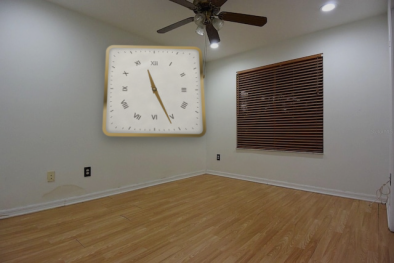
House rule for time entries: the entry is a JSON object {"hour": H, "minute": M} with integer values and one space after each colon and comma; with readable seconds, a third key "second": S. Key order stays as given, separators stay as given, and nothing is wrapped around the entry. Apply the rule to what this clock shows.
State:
{"hour": 11, "minute": 26}
